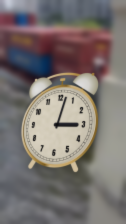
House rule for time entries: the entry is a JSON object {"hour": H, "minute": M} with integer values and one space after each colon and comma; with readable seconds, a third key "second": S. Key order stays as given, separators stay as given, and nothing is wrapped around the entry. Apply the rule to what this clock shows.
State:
{"hour": 3, "minute": 2}
